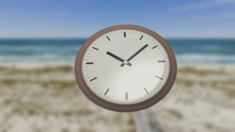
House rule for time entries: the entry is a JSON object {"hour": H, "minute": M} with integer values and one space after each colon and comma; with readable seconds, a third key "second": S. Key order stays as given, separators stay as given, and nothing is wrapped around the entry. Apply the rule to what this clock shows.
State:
{"hour": 10, "minute": 8}
